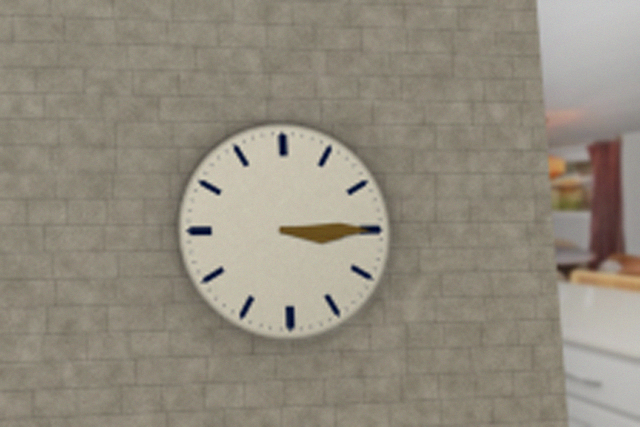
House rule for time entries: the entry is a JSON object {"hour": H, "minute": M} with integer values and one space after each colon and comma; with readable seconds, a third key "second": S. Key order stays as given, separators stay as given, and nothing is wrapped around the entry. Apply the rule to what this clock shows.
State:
{"hour": 3, "minute": 15}
